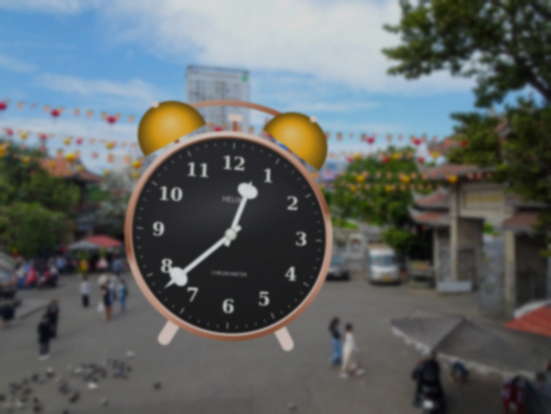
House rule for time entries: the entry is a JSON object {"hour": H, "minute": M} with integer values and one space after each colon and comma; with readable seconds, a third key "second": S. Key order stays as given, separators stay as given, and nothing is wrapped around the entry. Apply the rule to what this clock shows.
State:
{"hour": 12, "minute": 38}
